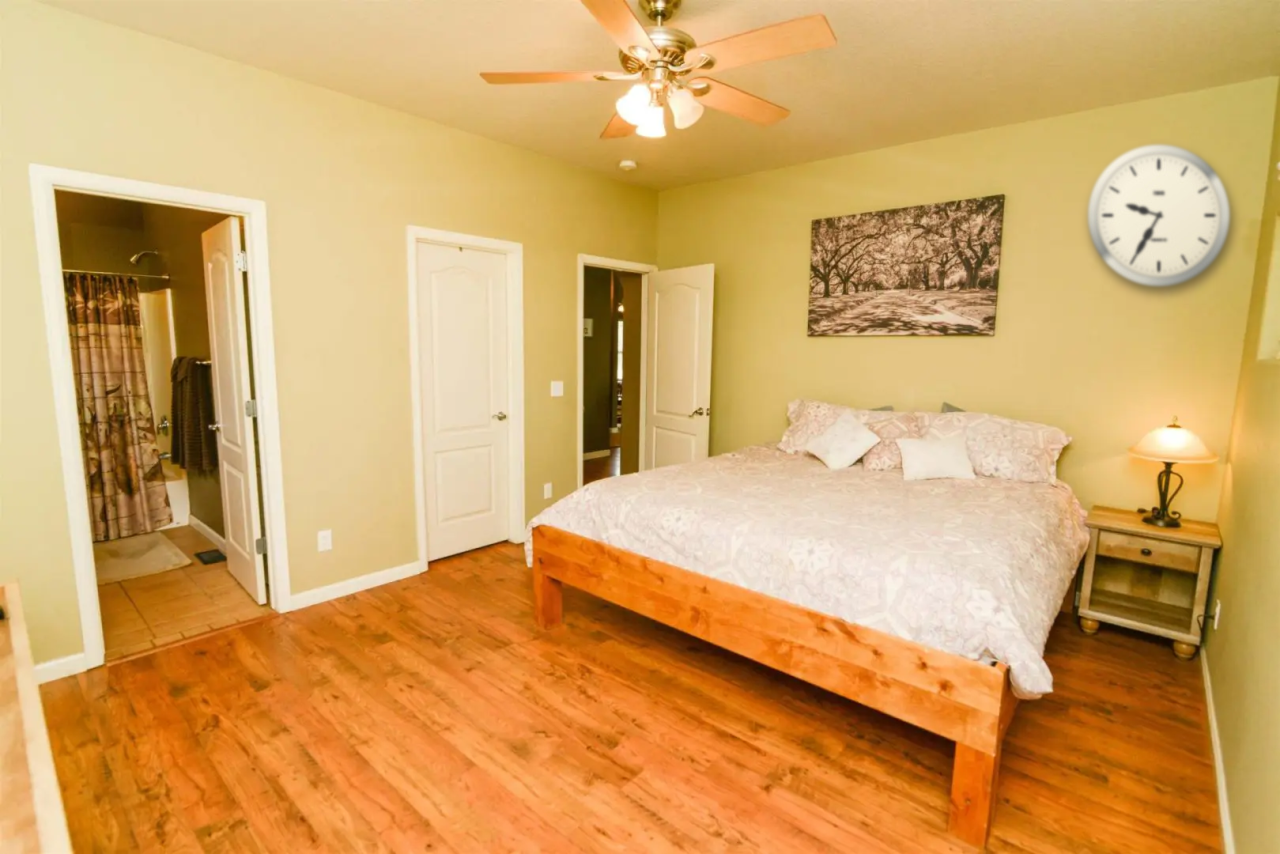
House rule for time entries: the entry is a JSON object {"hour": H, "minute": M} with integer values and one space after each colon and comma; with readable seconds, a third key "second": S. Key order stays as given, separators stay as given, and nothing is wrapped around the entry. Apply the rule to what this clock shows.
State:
{"hour": 9, "minute": 35}
